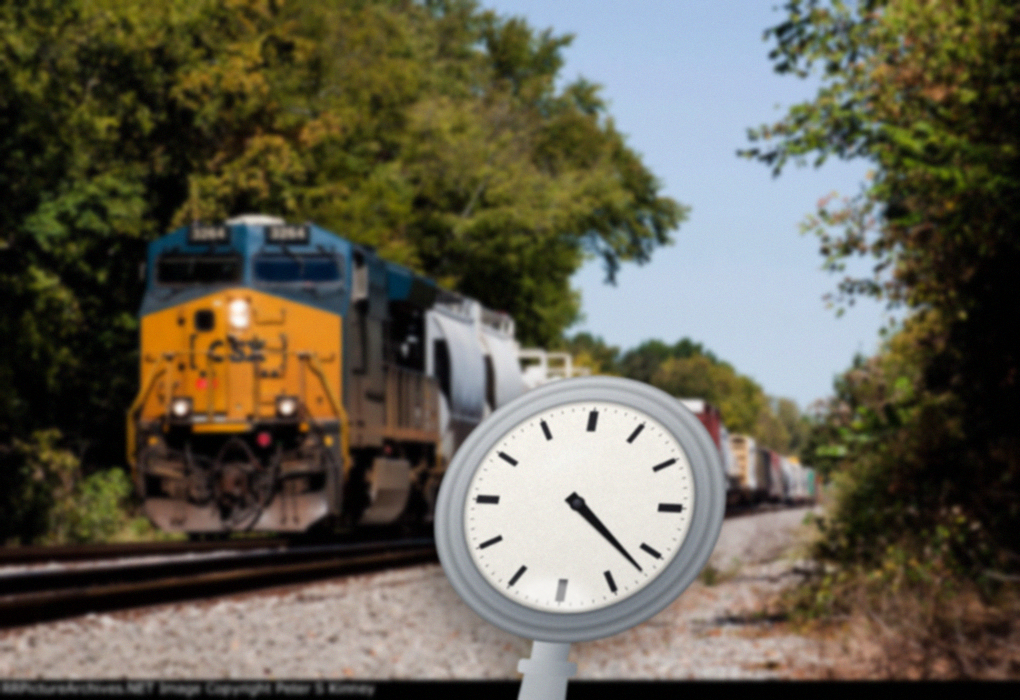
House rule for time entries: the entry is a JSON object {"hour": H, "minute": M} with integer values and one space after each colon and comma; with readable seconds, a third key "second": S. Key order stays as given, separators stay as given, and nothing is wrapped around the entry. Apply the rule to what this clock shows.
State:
{"hour": 4, "minute": 22}
